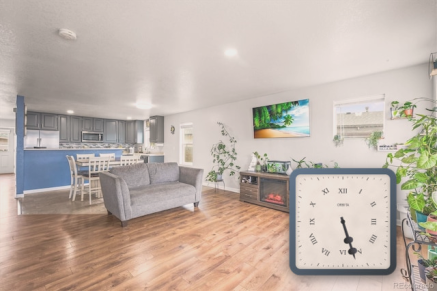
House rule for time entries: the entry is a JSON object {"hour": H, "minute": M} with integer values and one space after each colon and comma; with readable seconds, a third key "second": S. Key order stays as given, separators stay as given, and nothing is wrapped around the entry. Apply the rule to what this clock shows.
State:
{"hour": 5, "minute": 27}
